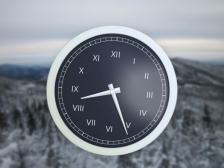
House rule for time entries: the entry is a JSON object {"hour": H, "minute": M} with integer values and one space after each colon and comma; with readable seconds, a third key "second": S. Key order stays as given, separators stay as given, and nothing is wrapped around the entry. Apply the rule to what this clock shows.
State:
{"hour": 8, "minute": 26}
